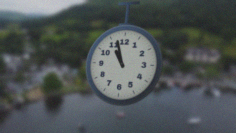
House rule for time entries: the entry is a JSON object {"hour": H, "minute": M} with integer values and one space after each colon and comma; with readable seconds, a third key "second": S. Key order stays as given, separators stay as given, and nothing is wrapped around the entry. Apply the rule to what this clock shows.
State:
{"hour": 10, "minute": 57}
